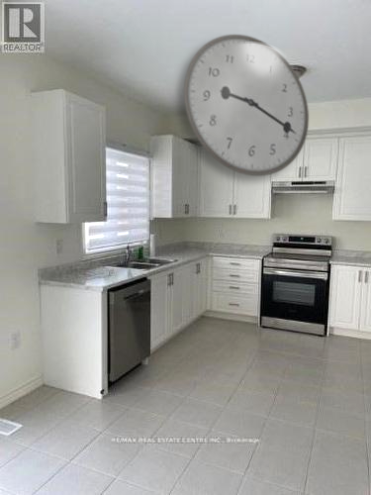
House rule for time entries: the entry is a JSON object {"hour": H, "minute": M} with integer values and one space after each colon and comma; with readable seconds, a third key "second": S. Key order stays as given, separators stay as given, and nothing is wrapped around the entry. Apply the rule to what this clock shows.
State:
{"hour": 9, "minute": 19}
